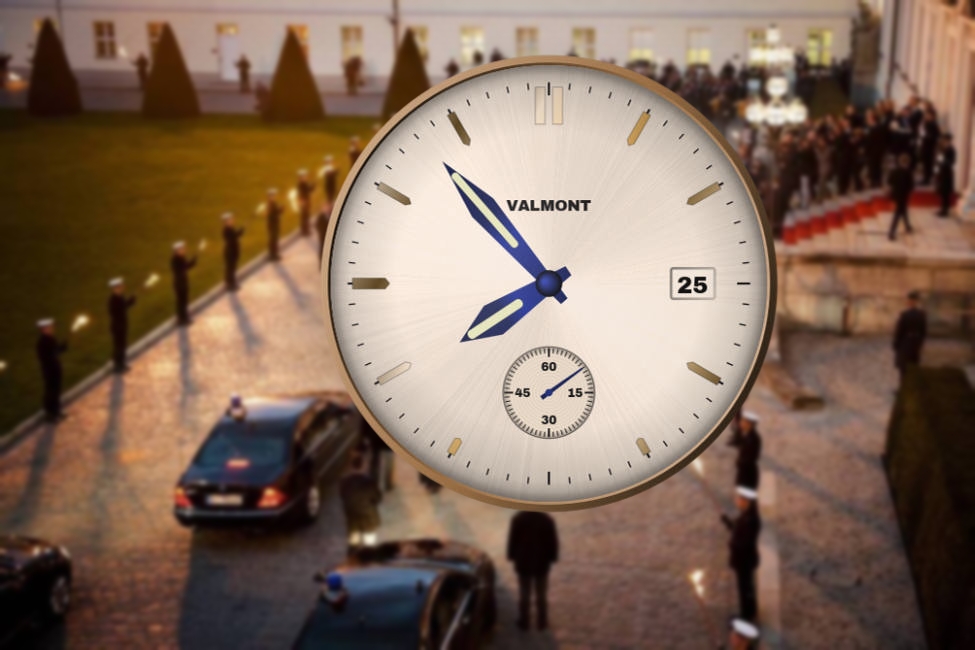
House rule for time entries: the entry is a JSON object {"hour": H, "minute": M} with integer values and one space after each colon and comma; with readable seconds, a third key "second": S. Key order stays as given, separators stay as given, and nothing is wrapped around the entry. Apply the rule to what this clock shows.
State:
{"hour": 7, "minute": 53, "second": 9}
